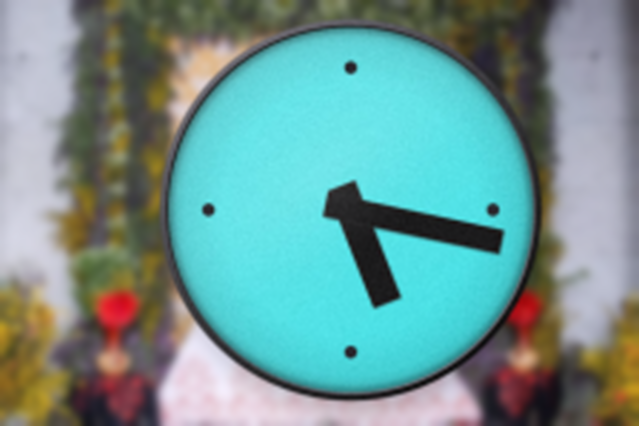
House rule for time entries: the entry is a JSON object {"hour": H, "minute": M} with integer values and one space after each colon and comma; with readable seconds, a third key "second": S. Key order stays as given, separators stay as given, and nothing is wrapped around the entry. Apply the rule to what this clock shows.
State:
{"hour": 5, "minute": 17}
